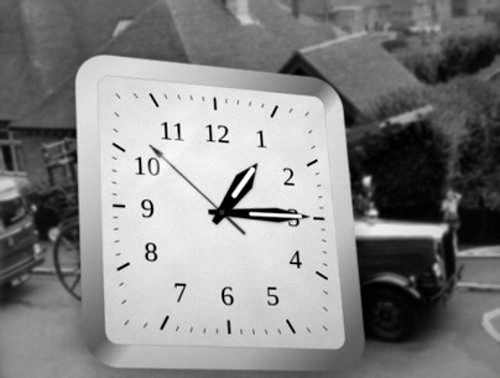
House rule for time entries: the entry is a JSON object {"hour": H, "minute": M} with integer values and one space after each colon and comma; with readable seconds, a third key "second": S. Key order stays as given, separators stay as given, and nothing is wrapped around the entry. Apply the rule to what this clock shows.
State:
{"hour": 1, "minute": 14, "second": 52}
